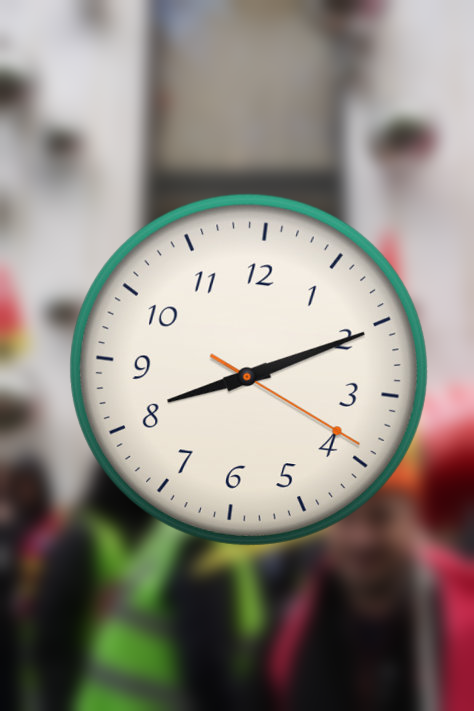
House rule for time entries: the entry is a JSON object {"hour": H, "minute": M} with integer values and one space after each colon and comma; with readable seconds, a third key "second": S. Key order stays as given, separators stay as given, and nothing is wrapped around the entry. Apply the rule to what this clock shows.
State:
{"hour": 8, "minute": 10, "second": 19}
